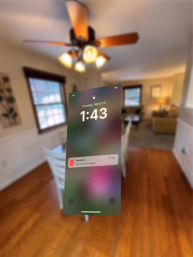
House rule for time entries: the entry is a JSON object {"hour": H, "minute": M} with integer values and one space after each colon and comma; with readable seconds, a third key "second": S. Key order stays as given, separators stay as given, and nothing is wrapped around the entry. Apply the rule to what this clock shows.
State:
{"hour": 1, "minute": 43}
